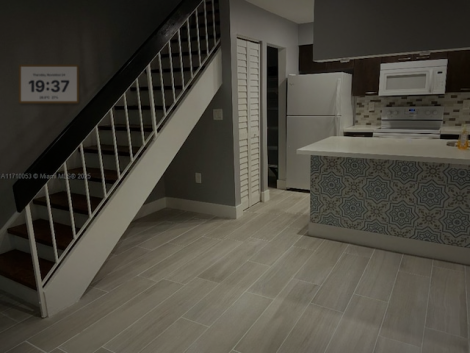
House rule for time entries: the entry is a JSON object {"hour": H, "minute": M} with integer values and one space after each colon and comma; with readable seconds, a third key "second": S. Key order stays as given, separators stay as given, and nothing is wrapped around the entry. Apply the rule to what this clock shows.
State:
{"hour": 19, "minute": 37}
